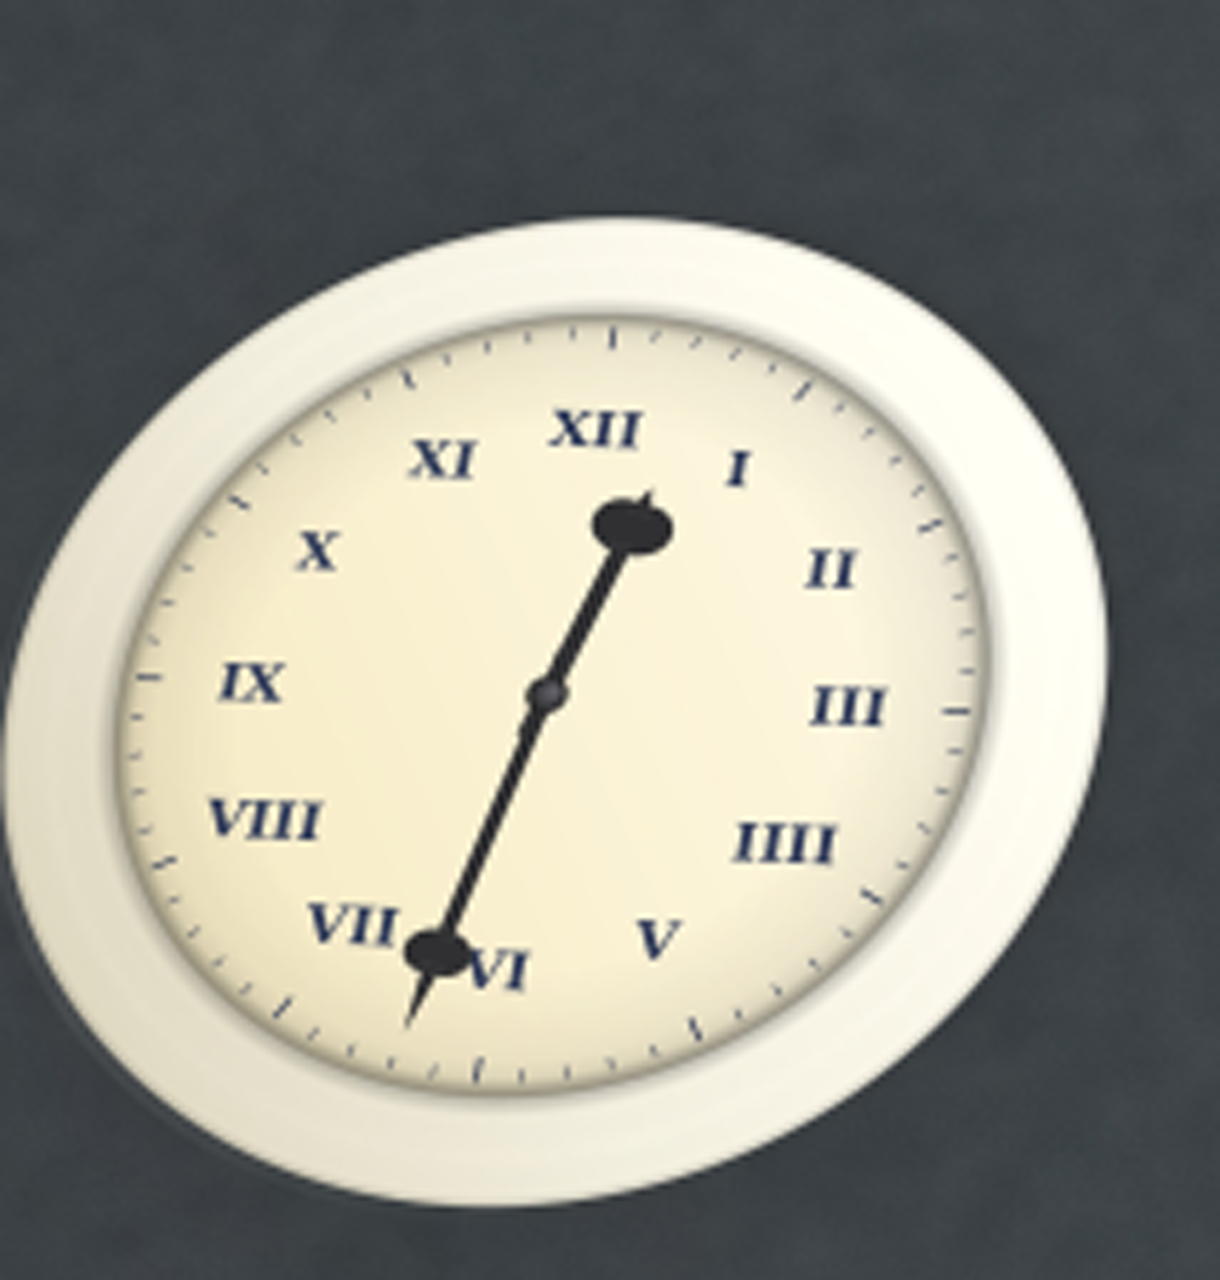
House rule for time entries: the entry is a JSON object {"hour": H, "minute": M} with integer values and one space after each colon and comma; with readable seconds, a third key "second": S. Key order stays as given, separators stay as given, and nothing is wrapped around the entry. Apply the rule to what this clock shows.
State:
{"hour": 12, "minute": 32}
